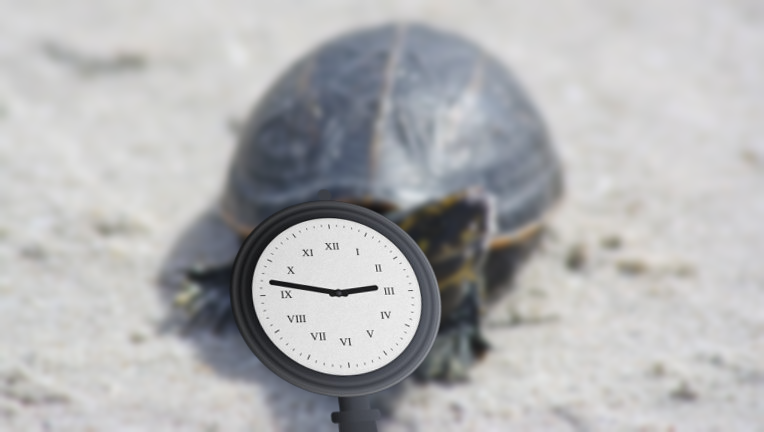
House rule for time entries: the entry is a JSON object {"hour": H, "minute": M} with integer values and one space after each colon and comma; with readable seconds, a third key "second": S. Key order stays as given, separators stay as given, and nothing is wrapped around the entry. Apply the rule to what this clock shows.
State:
{"hour": 2, "minute": 47}
